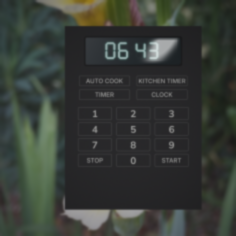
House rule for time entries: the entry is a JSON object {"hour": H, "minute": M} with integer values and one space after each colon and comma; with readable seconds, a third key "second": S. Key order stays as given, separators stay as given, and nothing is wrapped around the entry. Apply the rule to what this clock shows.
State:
{"hour": 6, "minute": 43}
